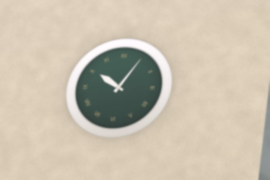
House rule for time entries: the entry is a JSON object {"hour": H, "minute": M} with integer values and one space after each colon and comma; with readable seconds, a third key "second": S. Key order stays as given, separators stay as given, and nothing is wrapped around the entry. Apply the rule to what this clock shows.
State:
{"hour": 10, "minute": 5}
